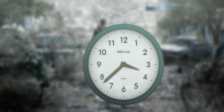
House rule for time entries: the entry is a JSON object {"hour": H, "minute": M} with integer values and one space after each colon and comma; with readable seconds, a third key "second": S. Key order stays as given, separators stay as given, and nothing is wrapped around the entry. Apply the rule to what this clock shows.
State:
{"hour": 3, "minute": 38}
